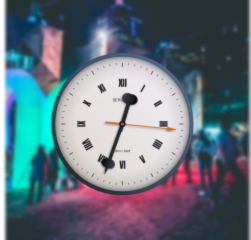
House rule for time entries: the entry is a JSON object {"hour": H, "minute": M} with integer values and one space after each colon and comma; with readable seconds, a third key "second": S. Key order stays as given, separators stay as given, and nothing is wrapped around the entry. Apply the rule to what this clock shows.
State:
{"hour": 12, "minute": 33, "second": 16}
